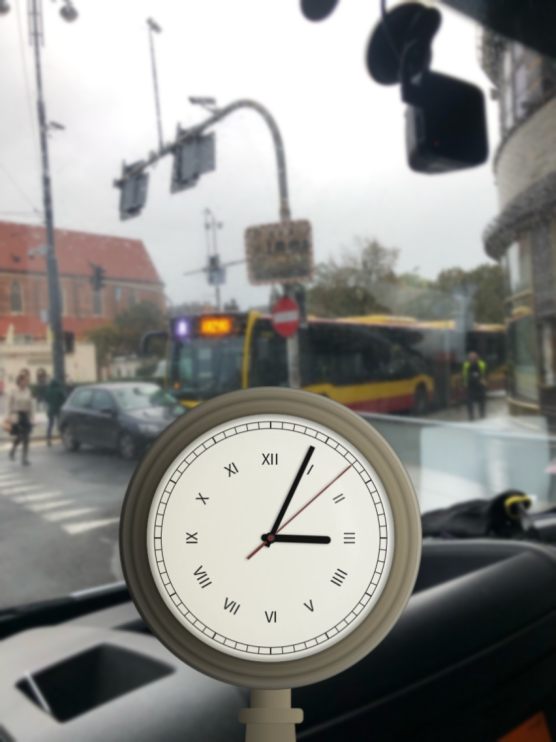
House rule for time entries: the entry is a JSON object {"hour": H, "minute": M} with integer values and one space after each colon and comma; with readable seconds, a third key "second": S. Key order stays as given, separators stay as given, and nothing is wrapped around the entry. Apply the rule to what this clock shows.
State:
{"hour": 3, "minute": 4, "second": 8}
